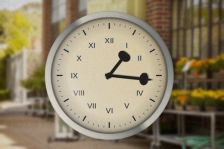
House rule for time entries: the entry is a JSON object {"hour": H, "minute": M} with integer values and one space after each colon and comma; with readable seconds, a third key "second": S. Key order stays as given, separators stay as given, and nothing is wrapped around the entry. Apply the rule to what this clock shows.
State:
{"hour": 1, "minute": 16}
